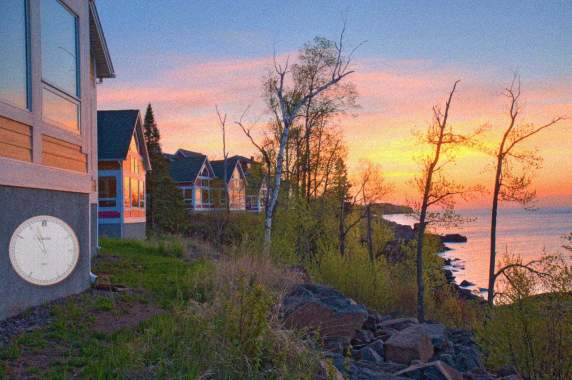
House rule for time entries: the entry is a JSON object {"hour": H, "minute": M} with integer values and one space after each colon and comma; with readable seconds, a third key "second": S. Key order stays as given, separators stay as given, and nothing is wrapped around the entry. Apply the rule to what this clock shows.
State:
{"hour": 10, "minute": 57}
